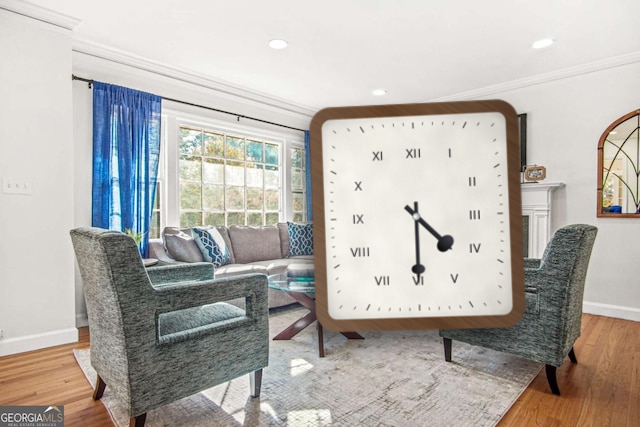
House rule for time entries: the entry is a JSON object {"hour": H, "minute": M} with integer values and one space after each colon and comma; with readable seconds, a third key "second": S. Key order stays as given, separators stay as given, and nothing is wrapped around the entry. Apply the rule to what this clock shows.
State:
{"hour": 4, "minute": 30}
